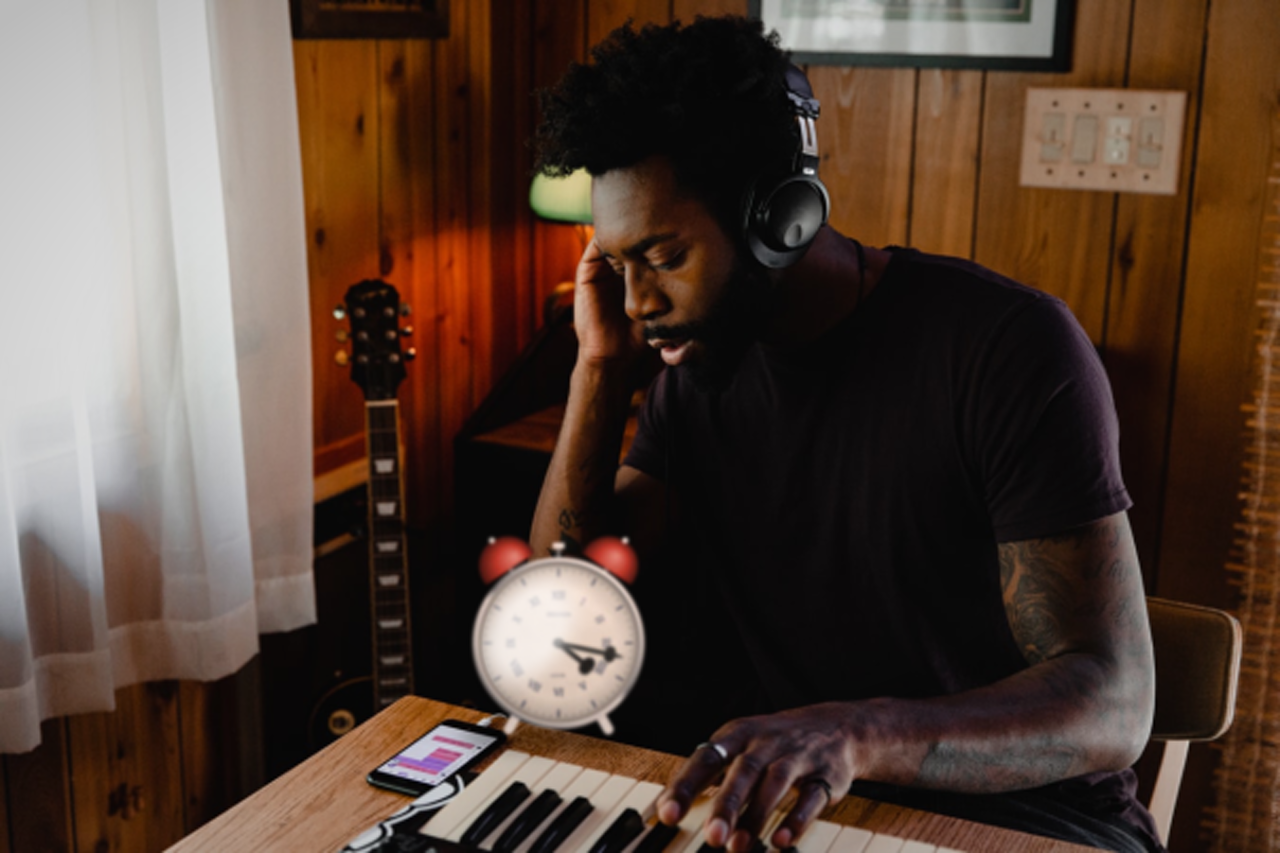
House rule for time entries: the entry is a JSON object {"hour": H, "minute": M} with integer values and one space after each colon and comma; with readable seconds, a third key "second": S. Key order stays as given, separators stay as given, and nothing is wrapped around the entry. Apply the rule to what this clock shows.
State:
{"hour": 4, "minute": 17}
